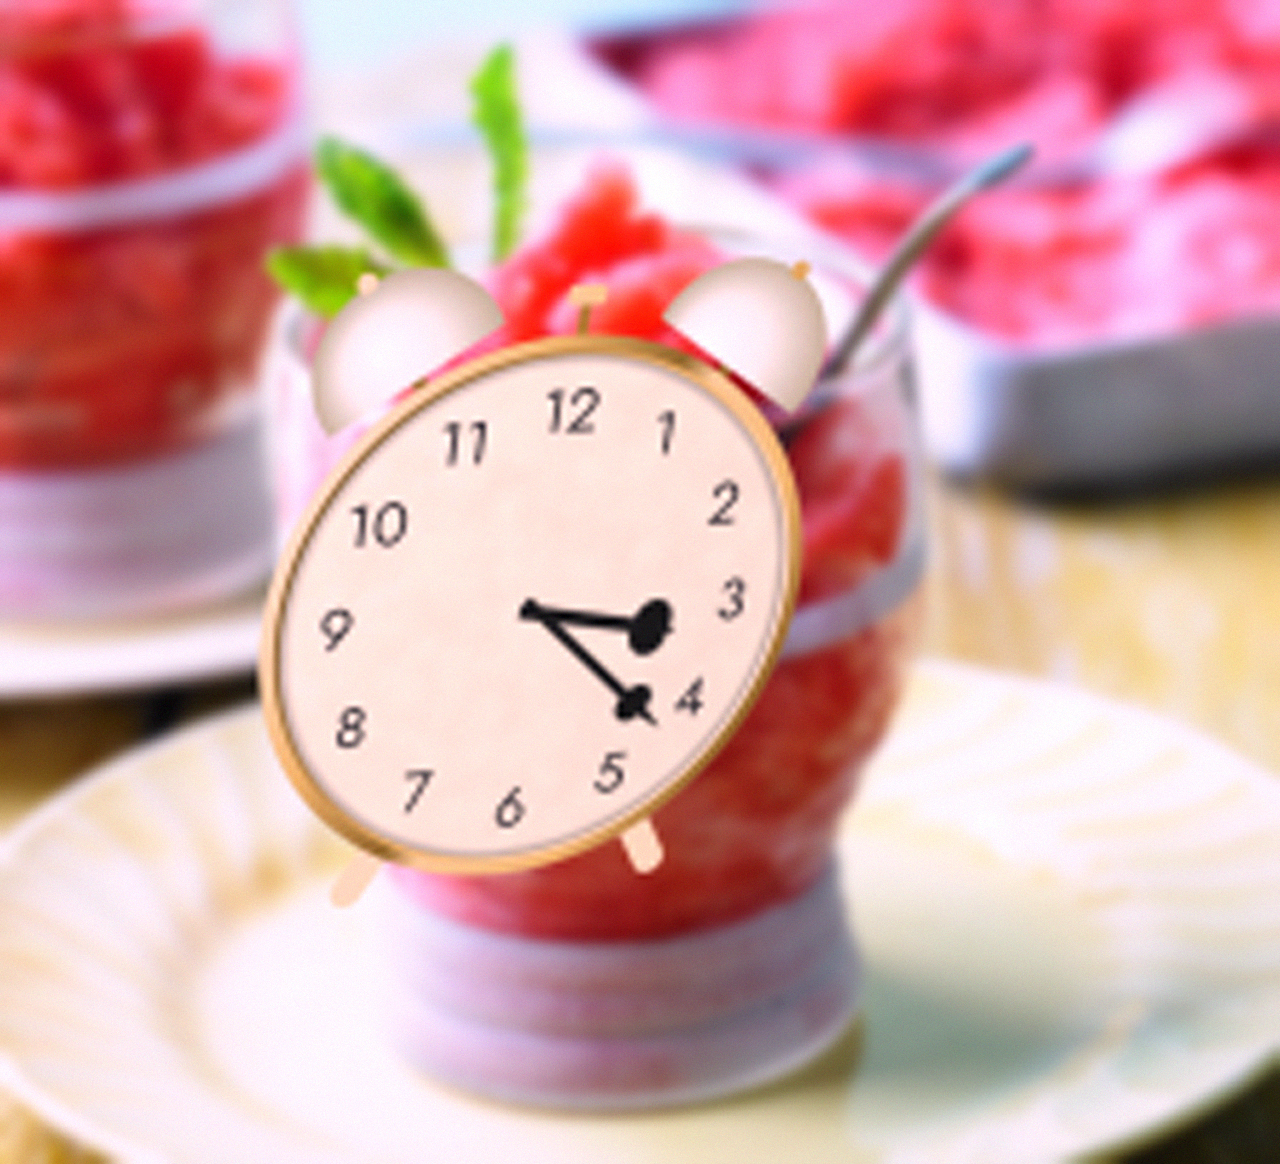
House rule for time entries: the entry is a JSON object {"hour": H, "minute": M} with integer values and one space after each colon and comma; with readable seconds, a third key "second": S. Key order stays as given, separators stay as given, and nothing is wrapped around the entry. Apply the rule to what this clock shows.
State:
{"hour": 3, "minute": 22}
